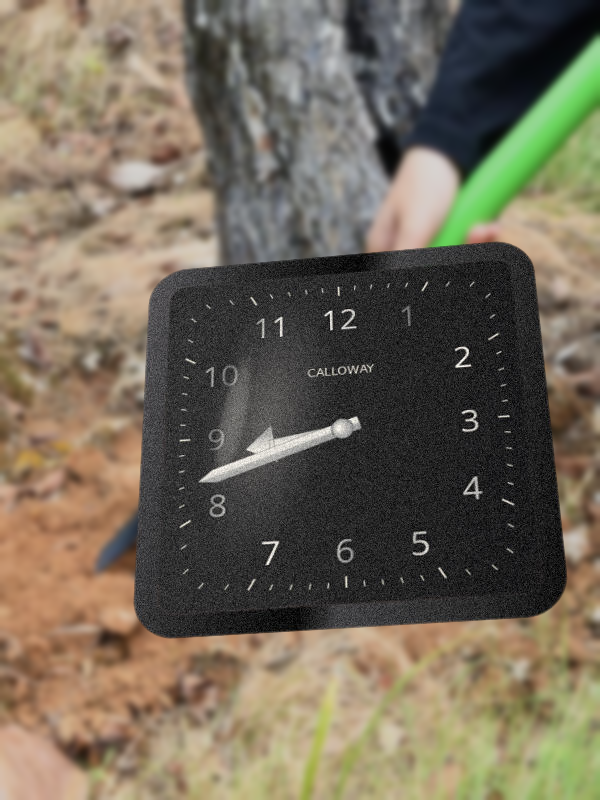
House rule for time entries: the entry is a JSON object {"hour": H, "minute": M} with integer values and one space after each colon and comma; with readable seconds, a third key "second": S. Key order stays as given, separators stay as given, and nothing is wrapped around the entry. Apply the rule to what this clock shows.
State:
{"hour": 8, "minute": 42}
